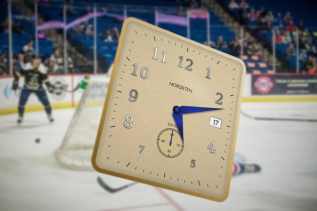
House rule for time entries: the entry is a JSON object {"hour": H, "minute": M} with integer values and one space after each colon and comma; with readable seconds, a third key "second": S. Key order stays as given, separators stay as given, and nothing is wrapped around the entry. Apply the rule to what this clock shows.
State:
{"hour": 5, "minute": 12}
